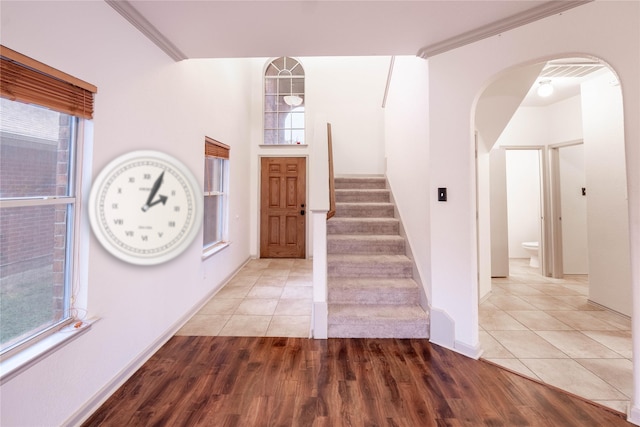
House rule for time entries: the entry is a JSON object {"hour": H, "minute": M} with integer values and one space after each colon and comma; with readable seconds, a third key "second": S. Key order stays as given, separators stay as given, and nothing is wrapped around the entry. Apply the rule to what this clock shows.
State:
{"hour": 2, "minute": 4}
